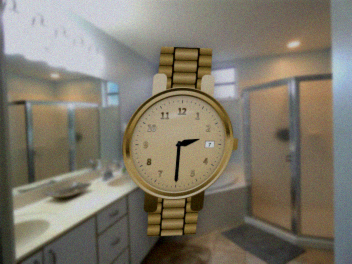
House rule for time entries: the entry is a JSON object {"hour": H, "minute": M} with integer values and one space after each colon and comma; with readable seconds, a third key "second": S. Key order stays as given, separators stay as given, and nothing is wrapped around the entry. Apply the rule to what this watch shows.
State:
{"hour": 2, "minute": 30}
